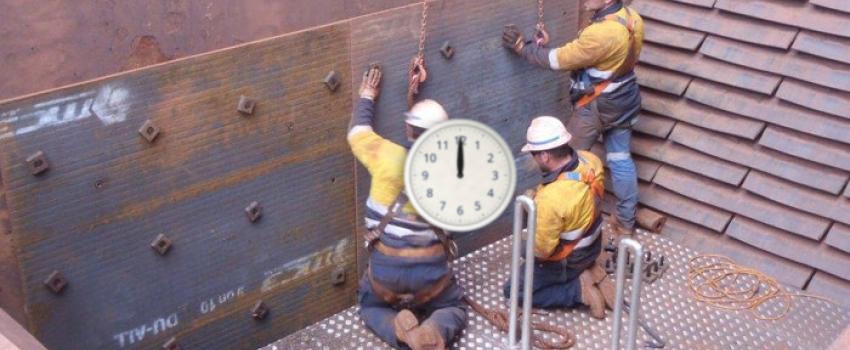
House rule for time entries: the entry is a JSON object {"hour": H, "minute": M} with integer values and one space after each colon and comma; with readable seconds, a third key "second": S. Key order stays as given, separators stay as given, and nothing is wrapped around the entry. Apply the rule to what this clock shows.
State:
{"hour": 12, "minute": 0}
